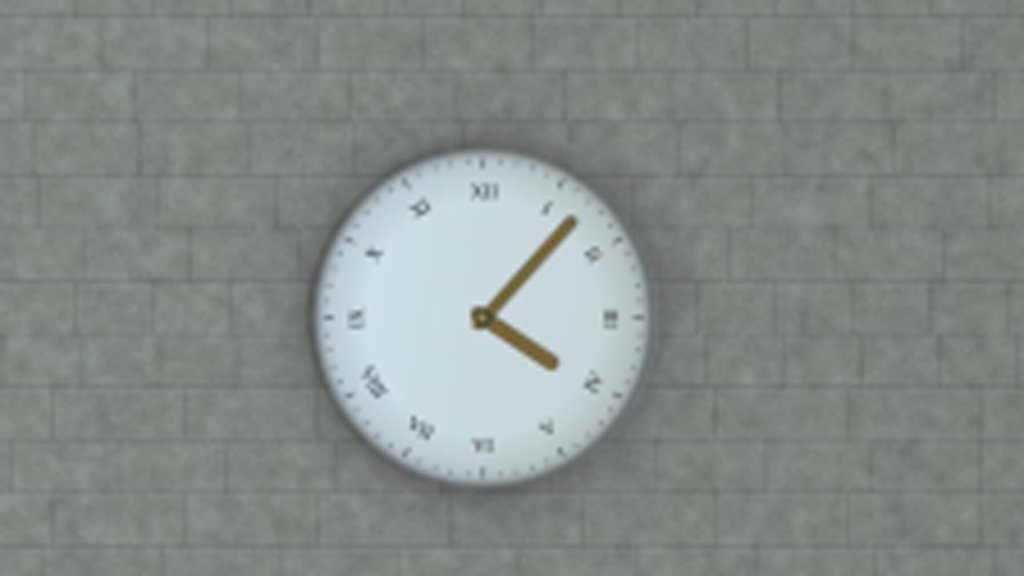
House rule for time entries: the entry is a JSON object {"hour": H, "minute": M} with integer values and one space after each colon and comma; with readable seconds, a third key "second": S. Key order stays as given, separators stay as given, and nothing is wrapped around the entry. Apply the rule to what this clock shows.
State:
{"hour": 4, "minute": 7}
